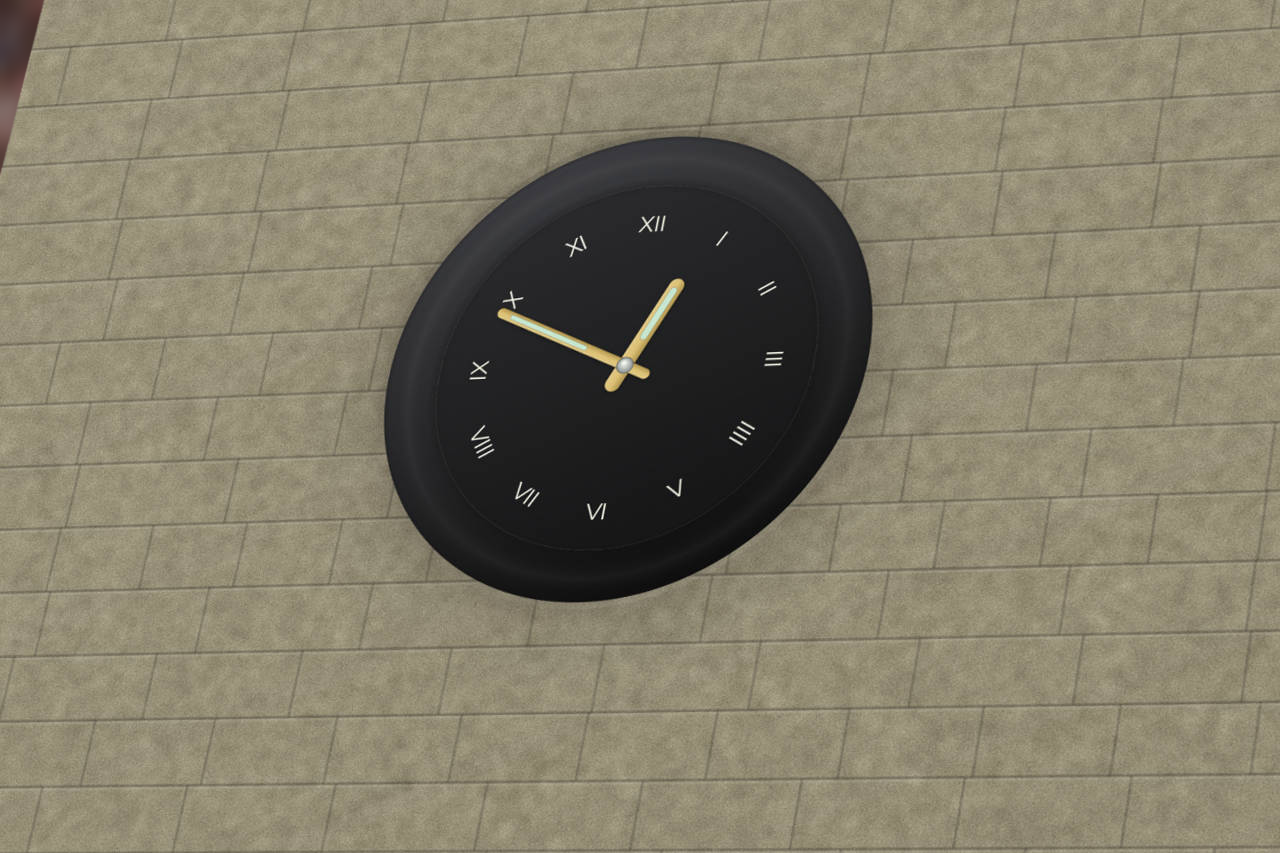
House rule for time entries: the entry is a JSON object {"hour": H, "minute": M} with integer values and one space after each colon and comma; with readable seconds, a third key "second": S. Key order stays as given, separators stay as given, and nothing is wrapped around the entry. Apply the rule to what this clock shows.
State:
{"hour": 12, "minute": 49}
